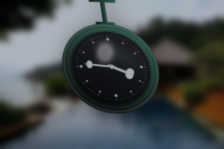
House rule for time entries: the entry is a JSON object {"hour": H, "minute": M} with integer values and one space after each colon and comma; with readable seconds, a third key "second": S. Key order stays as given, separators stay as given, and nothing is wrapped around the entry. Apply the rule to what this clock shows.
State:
{"hour": 3, "minute": 46}
